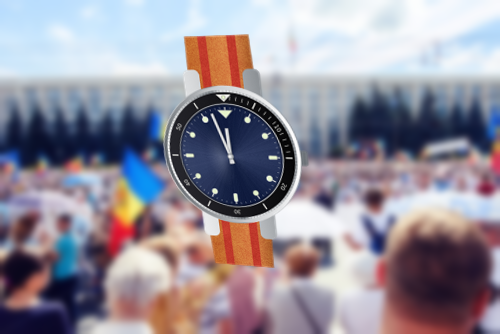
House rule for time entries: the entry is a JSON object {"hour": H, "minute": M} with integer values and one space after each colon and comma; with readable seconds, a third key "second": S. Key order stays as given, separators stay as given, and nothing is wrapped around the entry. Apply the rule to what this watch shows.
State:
{"hour": 11, "minute": 57}
